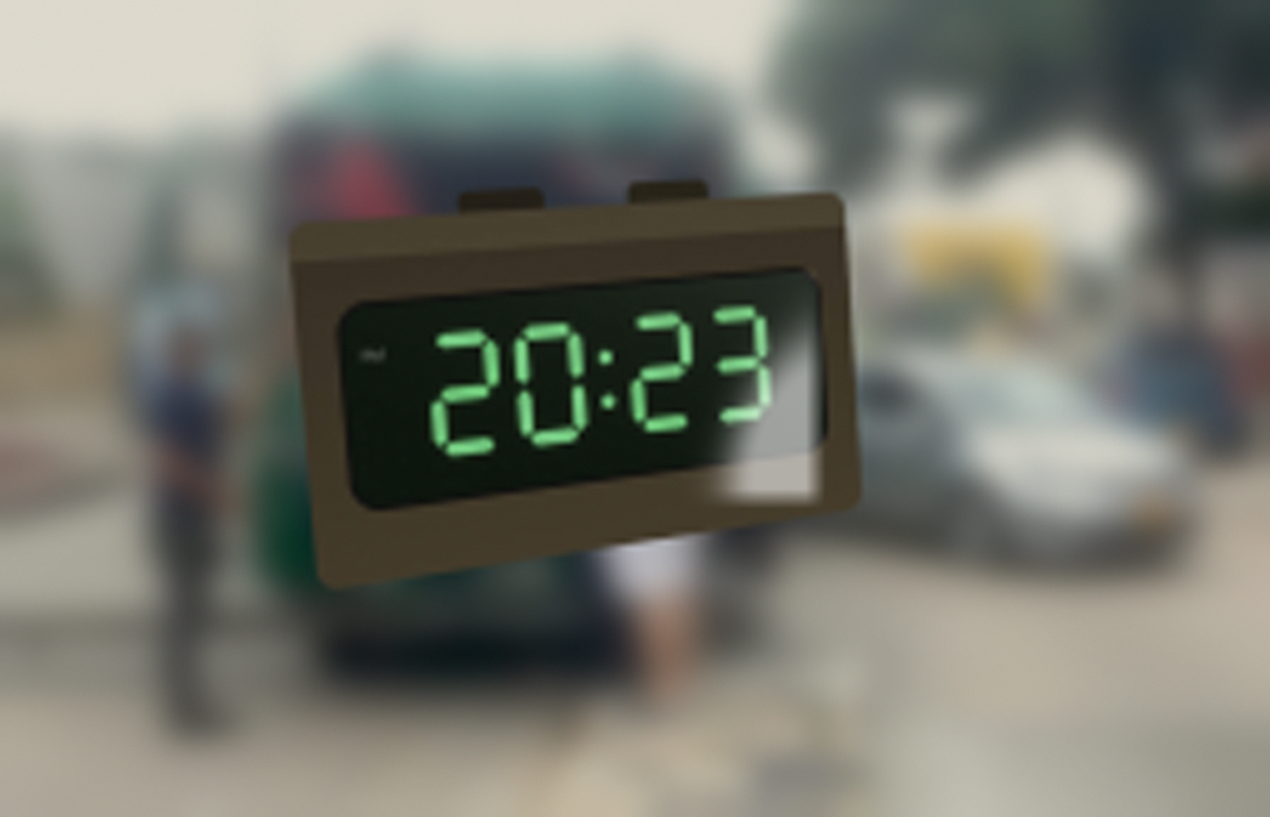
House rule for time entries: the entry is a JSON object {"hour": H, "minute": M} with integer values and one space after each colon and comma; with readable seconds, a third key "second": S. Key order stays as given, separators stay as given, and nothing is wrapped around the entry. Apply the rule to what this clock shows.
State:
{"hour": 20, "minute": 23}
